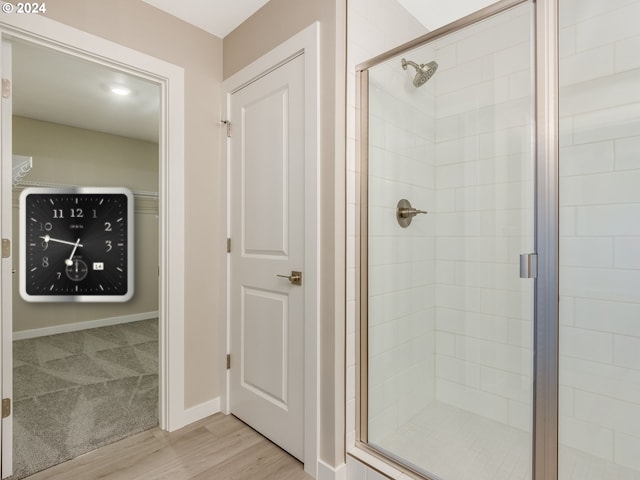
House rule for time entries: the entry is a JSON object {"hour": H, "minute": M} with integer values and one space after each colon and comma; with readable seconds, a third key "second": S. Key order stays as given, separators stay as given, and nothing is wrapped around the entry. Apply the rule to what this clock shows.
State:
{"hour": 6, "minute": 47}
